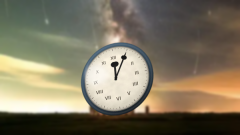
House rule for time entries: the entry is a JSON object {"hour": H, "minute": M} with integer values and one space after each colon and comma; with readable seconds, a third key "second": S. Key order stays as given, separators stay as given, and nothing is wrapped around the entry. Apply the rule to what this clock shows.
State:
{"hour": 12, "minute": 5}
